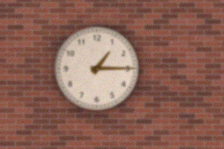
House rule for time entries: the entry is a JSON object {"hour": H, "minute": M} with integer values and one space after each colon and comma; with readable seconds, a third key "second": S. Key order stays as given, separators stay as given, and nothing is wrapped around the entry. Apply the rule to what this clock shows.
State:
{"hour": 1, "minute": 15}
